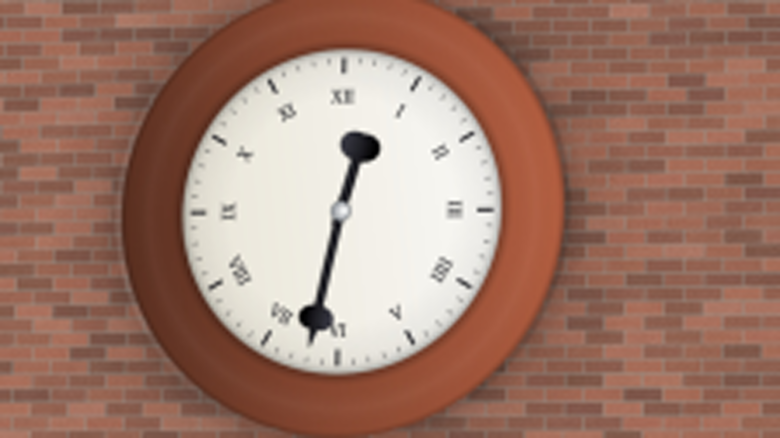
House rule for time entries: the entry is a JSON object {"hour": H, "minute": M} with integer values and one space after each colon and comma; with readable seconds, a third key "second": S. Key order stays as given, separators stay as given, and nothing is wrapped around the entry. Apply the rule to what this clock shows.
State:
{"hour": 12, "minute": 32}
